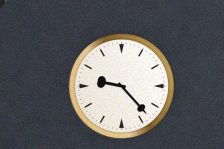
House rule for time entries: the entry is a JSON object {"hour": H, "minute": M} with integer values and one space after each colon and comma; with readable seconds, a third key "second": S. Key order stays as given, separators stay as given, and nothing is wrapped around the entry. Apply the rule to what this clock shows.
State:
{"hour": 9, "minute": 23}
